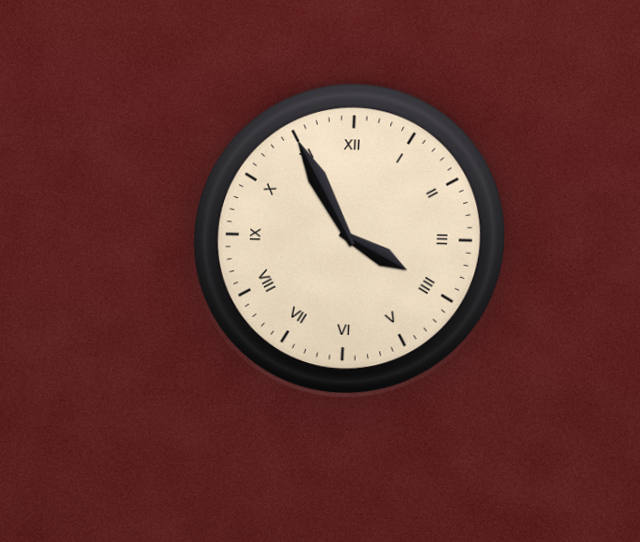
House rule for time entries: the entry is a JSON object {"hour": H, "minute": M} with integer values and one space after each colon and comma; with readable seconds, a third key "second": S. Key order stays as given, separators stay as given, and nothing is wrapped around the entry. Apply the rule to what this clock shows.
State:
{"hour": 3, "minute": 55}
